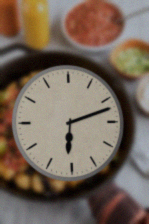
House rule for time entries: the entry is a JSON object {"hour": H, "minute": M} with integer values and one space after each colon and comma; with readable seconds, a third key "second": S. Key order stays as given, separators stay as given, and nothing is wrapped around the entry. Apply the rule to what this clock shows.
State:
{"hour": 6, "minute": 12}
